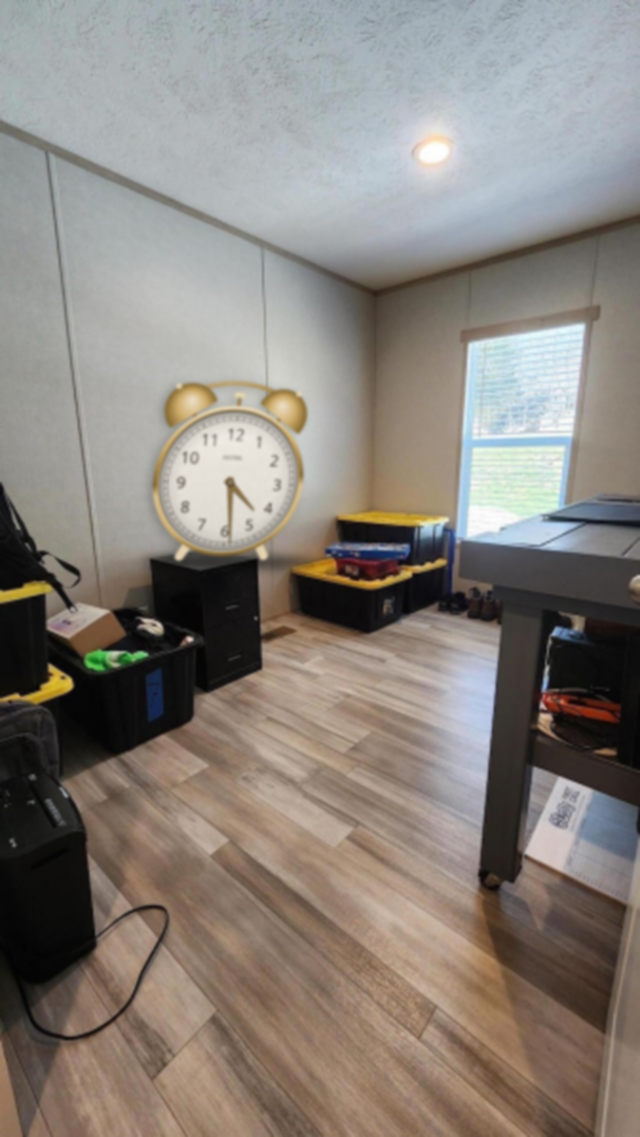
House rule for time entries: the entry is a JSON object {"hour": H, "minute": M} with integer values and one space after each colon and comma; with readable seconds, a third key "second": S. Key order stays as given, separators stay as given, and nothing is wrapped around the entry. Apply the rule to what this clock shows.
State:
{"hour": 4, "minute": 29}
